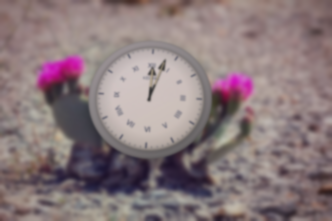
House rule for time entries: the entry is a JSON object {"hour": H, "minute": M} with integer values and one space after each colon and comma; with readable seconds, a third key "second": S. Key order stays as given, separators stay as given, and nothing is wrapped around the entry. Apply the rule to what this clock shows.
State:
{"hour": 12, "minute": 3}
